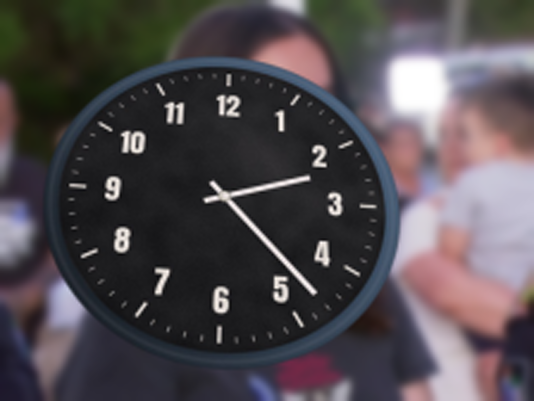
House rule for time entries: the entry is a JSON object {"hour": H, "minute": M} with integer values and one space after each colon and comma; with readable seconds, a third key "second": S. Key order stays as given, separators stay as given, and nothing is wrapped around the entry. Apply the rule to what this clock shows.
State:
{"hour": 2, "minute": 23}
